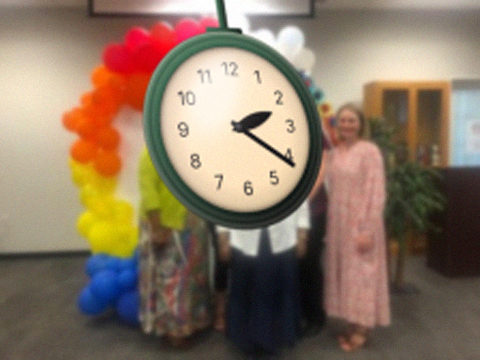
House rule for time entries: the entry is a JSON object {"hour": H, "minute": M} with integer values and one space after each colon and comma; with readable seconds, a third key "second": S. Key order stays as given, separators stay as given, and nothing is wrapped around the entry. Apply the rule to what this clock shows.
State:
{"hour": 2, "minute": 21}
